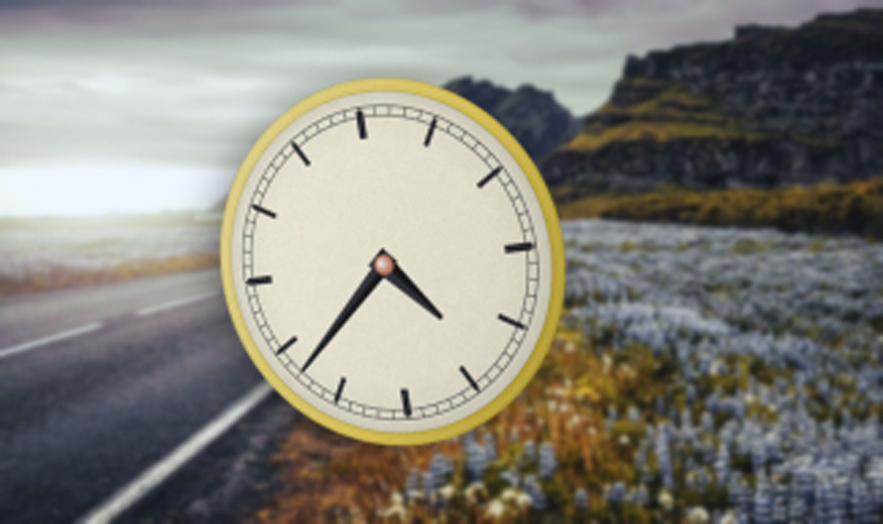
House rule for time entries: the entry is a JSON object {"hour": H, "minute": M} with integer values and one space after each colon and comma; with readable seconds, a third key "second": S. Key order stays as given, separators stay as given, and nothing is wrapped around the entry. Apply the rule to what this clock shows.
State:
{"hour": 4, "minute": 38}
